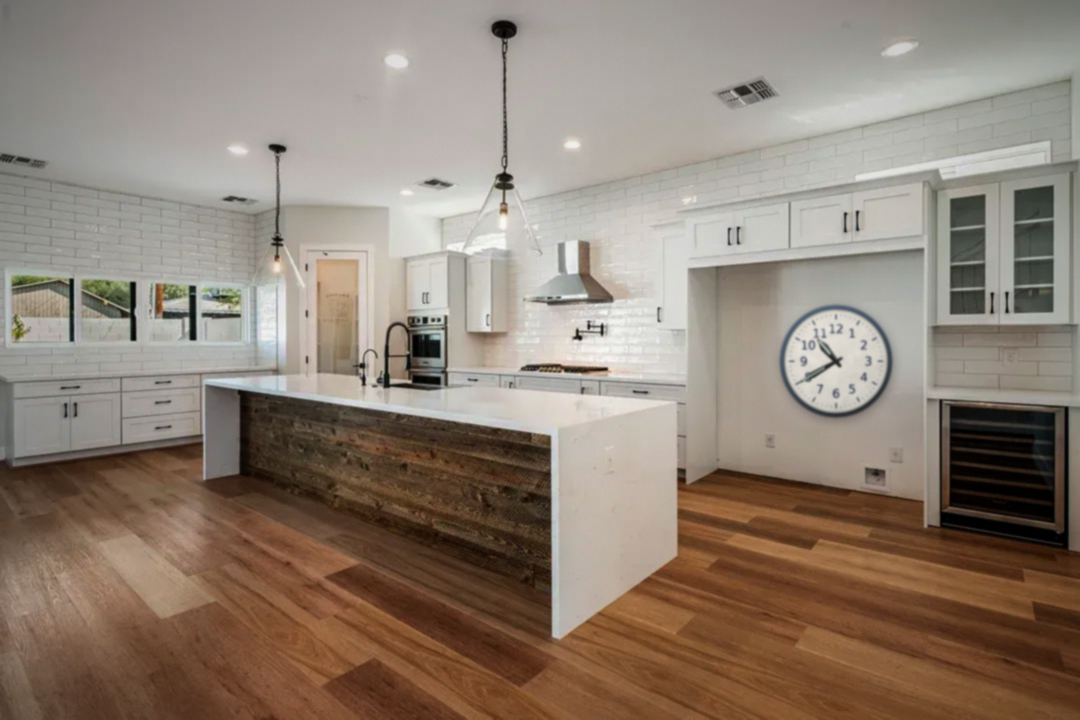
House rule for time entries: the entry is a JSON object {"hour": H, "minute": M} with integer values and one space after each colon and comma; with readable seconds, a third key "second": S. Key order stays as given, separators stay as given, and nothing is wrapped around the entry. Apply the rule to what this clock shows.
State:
{"hour": 10, "minute": 40}
